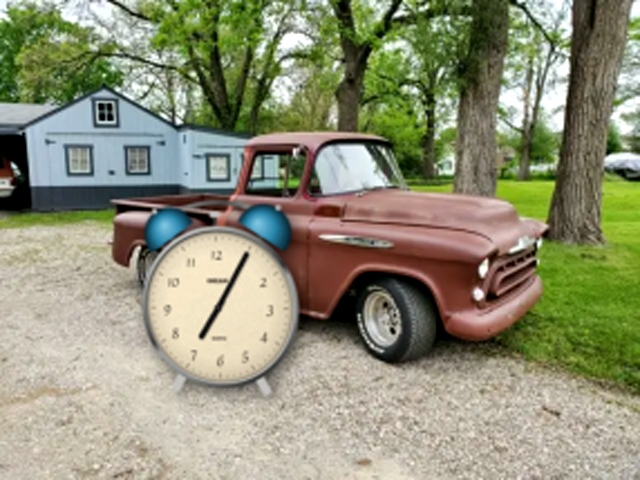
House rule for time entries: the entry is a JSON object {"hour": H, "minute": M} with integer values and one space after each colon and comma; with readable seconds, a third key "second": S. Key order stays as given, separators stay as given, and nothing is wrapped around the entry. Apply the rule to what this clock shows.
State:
{"hour": 7, "minute": 5}
